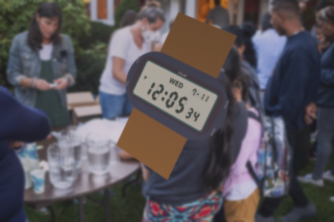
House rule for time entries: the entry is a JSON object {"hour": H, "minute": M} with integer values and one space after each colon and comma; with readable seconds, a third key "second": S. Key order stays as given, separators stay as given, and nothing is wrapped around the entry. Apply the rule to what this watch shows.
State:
{"hour": 12, "minute": 5, "second": 34}
